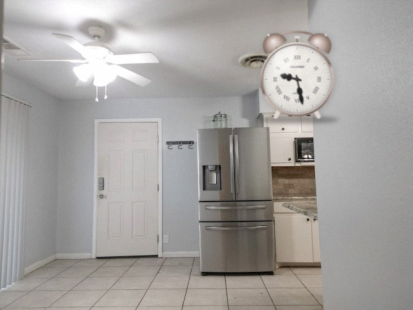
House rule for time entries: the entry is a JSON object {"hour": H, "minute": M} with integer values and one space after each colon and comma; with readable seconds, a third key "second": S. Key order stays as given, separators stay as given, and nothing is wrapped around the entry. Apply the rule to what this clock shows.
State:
{"hour": 9, "minute": 28}
